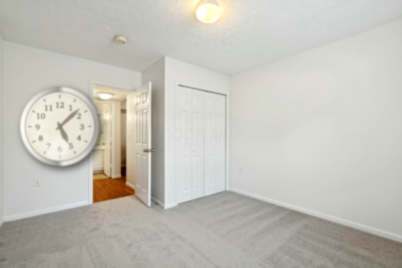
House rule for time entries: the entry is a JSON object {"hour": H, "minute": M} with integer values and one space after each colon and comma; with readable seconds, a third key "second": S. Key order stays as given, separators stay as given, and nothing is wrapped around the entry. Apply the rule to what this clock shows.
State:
{"hour": 5, "minute": 8}
